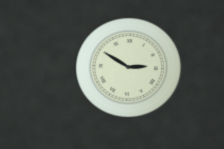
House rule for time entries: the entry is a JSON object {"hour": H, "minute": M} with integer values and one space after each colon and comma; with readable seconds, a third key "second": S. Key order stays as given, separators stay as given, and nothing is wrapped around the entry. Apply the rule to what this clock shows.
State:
{"hour": 2, "minute": 50}
